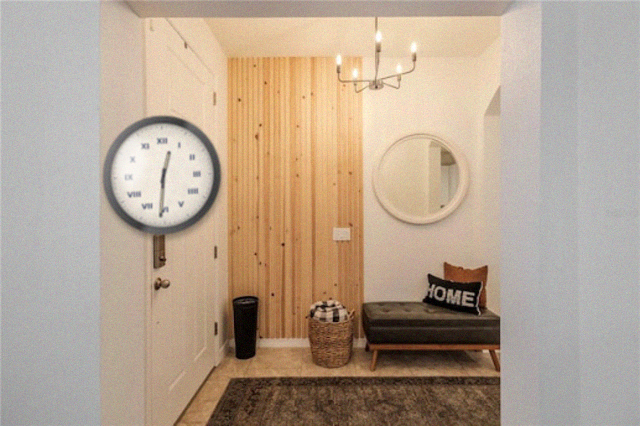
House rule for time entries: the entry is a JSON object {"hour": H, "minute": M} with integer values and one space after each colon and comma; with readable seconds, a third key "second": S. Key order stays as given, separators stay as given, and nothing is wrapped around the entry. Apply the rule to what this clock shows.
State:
{"hour": 12, "minute": 31}
